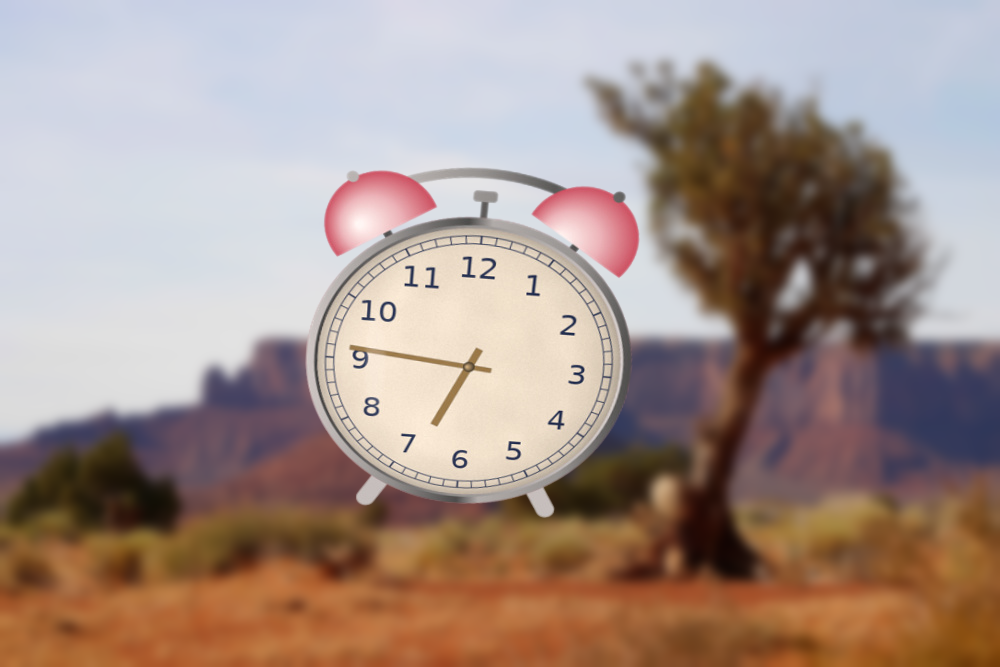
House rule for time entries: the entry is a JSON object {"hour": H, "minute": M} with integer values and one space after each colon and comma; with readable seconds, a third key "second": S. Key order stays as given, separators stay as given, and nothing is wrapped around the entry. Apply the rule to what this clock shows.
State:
{"hour": 6, "minute": 46}
